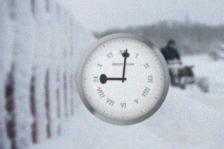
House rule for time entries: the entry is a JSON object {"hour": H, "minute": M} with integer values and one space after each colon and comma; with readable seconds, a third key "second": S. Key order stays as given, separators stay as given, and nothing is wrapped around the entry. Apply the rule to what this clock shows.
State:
{"hour": 9, "minute": 1}
